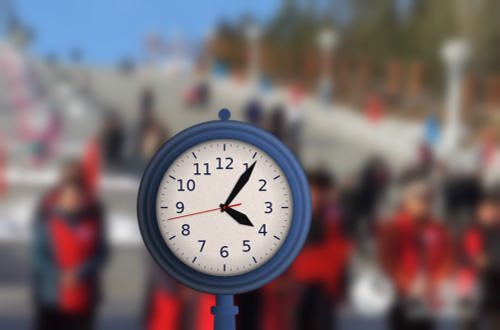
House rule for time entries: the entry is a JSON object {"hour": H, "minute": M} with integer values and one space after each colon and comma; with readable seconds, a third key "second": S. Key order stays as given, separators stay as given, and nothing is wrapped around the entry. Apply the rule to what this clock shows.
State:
{"hour": 4, "minute": 5, "second": 43}
